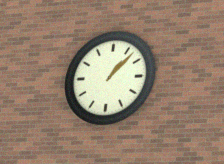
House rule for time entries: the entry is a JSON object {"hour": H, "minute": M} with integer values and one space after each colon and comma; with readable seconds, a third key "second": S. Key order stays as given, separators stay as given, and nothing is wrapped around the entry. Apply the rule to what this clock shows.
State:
{"hour": 1, "minute": 7}
